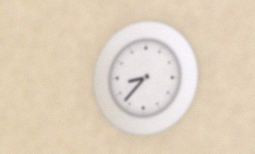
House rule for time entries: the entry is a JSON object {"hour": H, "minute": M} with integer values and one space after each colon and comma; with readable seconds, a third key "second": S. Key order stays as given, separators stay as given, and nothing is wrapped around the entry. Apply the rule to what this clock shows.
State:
{"hour": 8, "minute": 37}
